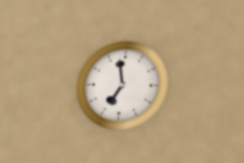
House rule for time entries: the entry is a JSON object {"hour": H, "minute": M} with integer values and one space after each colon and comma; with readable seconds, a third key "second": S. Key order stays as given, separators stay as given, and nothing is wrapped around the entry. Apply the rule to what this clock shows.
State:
{"hour": 6, "minute": 58}
